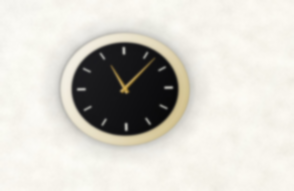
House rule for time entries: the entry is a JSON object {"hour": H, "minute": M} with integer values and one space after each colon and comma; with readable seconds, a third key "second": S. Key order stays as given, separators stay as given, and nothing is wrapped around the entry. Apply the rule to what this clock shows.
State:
{"hour": 11, "minute": 7}
